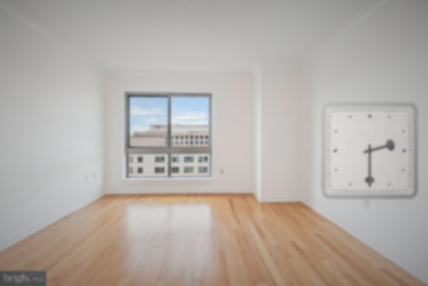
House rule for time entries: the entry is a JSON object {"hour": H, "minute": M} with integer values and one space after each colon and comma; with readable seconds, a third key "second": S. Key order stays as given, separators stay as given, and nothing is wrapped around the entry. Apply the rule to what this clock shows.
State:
{"hour": 2, "minute": 30}
